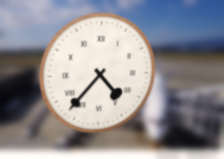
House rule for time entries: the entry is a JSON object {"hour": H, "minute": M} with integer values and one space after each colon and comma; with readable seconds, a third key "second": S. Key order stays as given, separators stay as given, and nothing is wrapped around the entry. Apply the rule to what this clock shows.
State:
{"hour": 4, "minute": 37}
